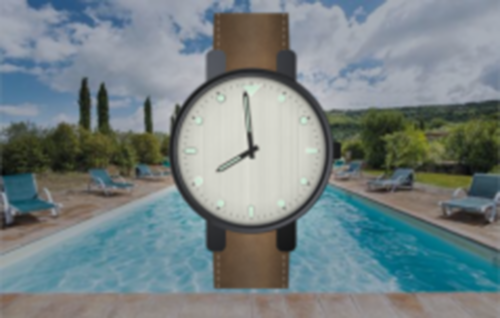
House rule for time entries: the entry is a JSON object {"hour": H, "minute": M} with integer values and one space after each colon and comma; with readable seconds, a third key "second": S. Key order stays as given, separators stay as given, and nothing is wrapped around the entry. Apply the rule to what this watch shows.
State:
{"hour": 7, "minute": 59}
